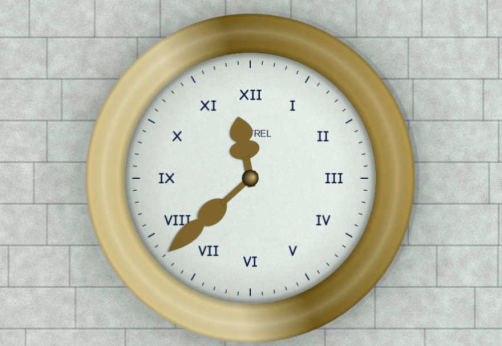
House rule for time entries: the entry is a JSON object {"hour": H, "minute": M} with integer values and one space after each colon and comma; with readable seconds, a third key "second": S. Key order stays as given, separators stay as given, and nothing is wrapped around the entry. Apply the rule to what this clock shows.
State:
{"hour": 11, "minute": 38}
